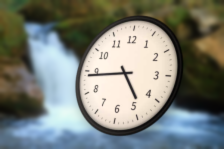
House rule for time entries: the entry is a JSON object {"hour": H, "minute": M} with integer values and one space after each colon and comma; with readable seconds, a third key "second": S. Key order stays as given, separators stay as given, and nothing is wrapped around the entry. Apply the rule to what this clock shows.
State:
{"hour": 4, "minute": 44}
